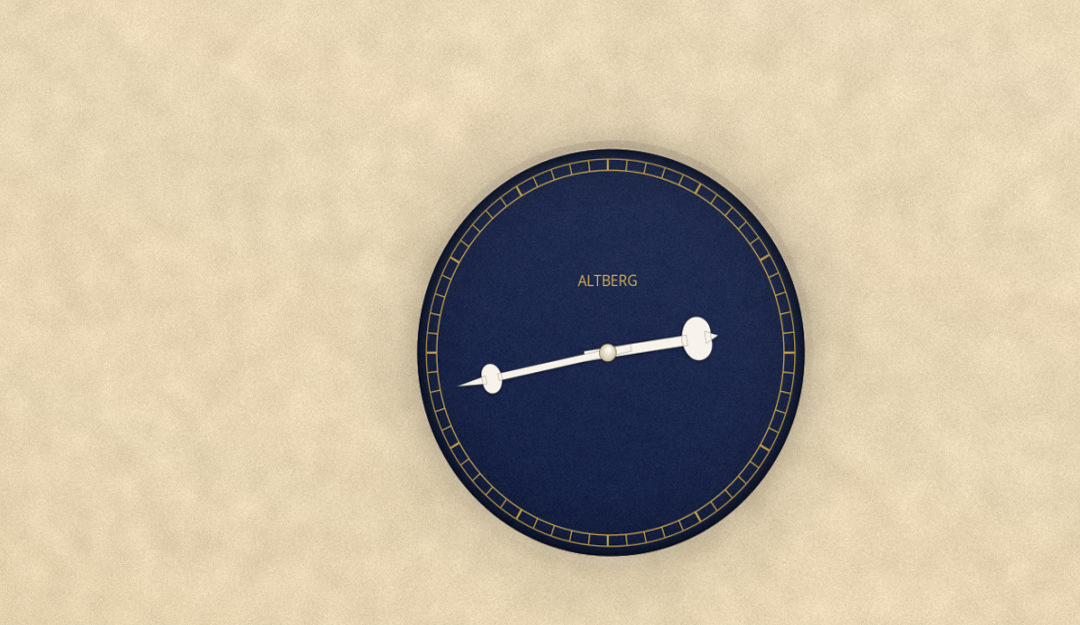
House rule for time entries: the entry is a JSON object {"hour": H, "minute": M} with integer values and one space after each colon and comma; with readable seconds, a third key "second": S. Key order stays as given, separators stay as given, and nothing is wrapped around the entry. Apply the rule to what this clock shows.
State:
{"hour": 2, "minute": 43}
